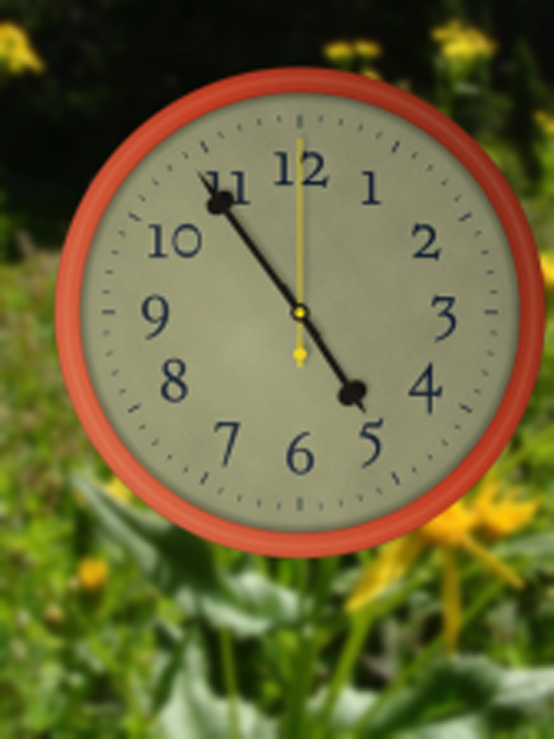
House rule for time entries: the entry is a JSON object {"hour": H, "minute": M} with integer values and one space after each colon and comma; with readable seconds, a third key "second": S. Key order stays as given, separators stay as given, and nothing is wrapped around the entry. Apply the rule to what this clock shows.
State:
{"hour": 4, "minute": 54, "second": 0}
